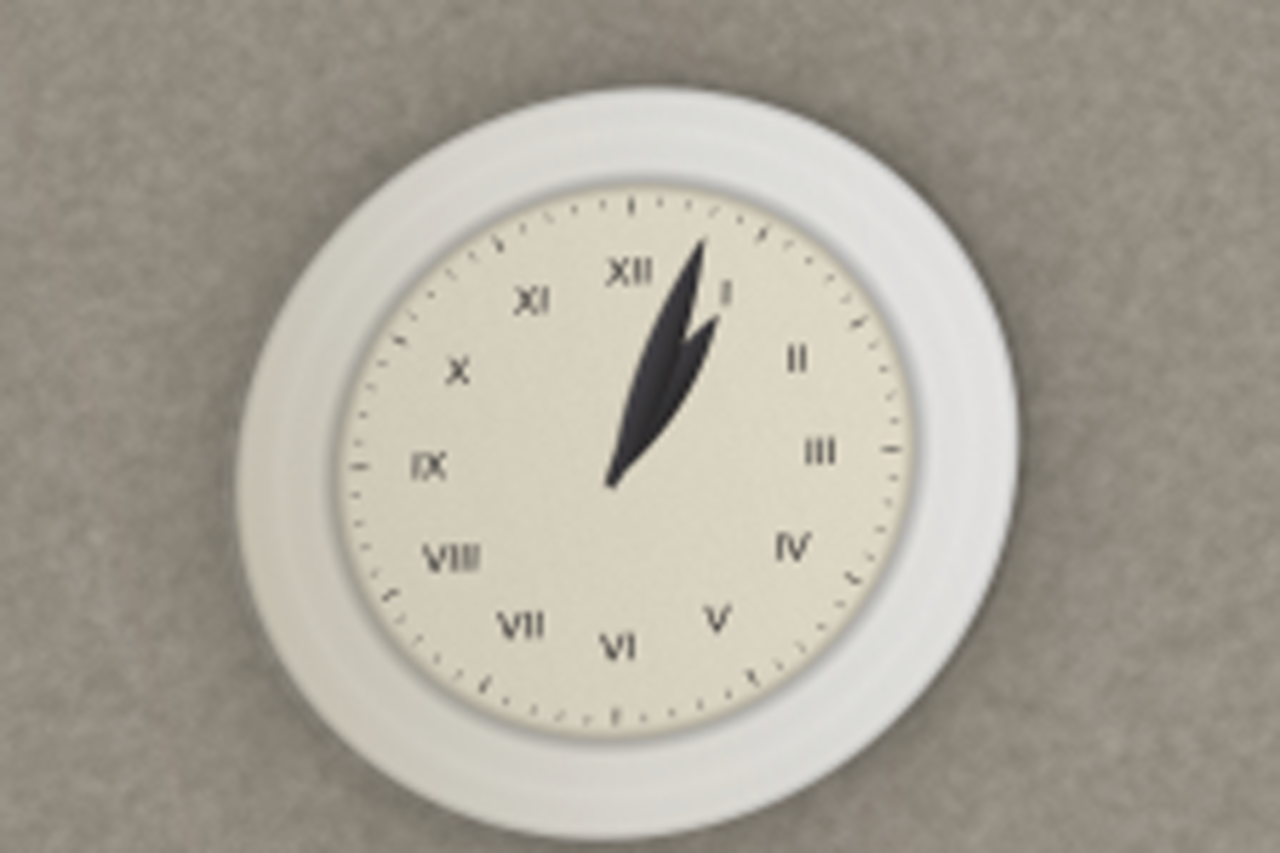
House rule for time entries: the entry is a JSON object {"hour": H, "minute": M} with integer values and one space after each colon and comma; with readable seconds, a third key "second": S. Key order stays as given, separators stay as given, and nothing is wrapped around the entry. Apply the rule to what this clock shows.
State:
{"hour": 1, "minute": 3}
